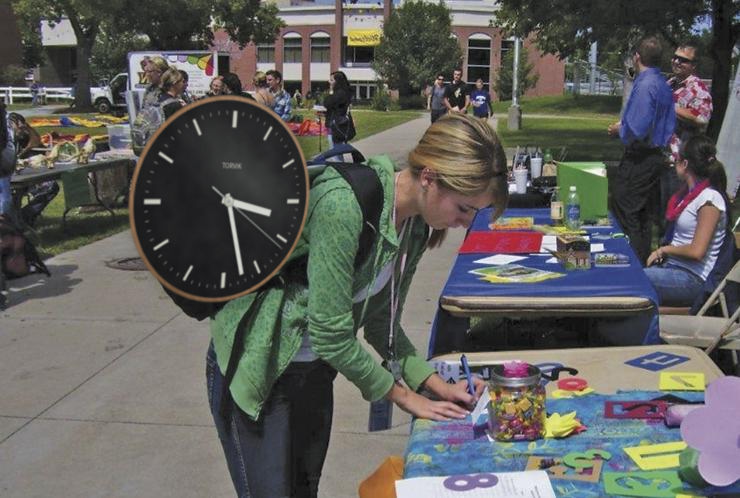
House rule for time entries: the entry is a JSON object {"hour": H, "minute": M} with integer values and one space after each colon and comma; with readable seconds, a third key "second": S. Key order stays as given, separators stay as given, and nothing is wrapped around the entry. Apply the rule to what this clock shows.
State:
{"hour": 3, "minute": 27, "second": 21}
